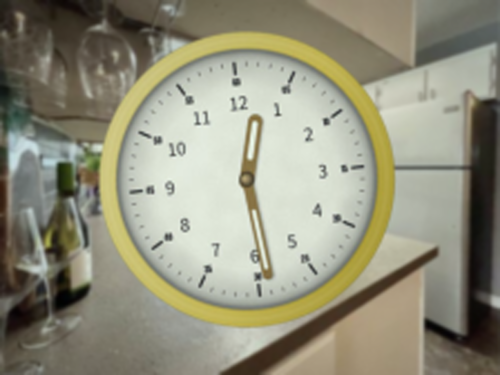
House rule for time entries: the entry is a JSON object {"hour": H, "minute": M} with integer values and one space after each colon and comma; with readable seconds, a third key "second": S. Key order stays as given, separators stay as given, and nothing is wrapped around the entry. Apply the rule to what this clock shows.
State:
{"hour": 12, "minute": 29}
